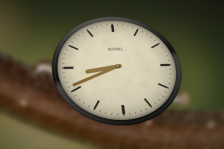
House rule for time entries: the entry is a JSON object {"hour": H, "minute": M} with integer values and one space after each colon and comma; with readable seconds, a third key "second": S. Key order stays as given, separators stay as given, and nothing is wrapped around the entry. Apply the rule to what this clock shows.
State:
{"hour": 8, "minute": 41}
